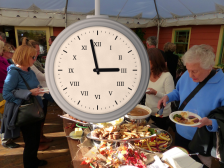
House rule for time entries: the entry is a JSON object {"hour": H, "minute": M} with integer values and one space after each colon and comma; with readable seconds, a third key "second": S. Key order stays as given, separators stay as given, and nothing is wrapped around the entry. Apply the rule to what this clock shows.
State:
{"hour": 2, "minute": 58}
